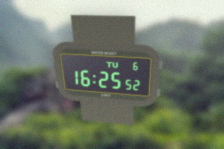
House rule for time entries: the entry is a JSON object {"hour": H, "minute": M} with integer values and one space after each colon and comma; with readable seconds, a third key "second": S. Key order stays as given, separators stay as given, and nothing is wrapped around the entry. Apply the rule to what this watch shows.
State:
{"hour": 16, "minute": 25, "second": 52}
